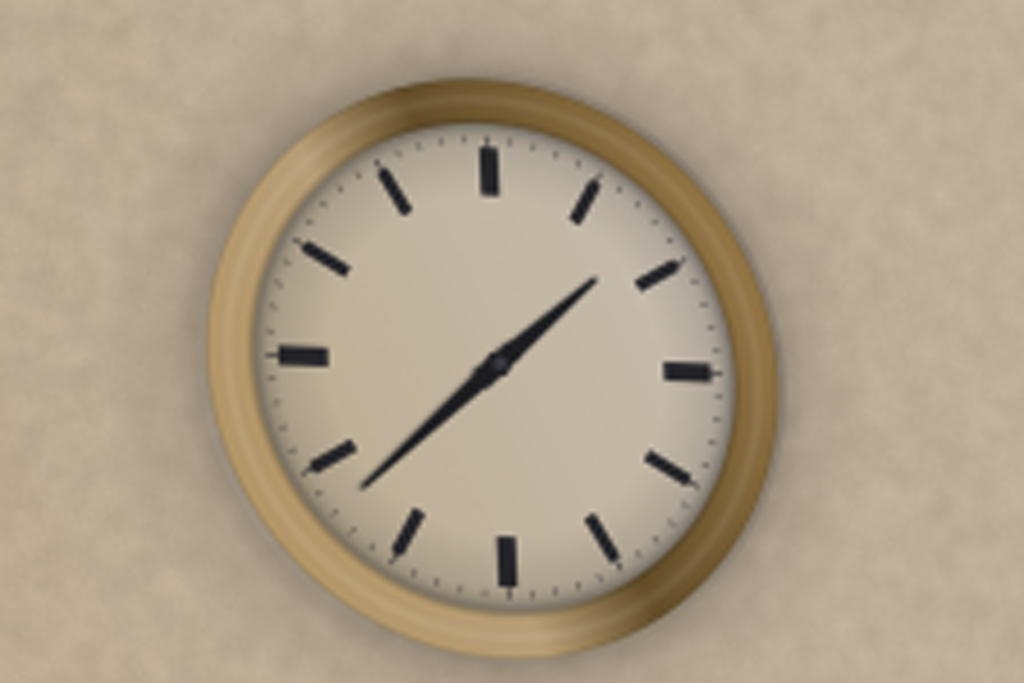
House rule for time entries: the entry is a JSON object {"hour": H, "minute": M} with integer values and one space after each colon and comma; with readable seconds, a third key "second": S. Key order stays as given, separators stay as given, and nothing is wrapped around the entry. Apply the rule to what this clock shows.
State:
{"hour": 1, "minute": 38}
